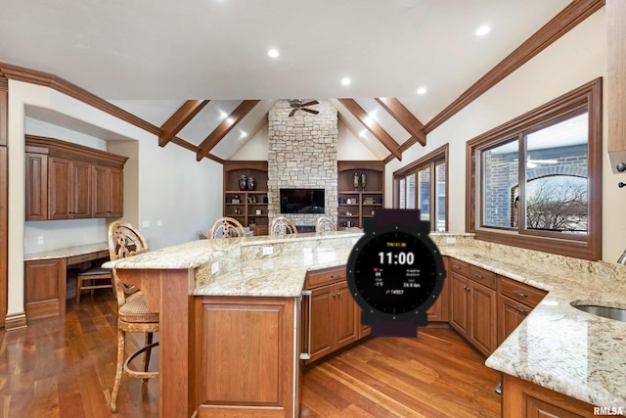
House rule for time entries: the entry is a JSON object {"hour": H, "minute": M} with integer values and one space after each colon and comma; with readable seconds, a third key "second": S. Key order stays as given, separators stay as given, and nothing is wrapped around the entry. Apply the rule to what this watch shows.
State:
{"hour": 11, "minute": 0}
